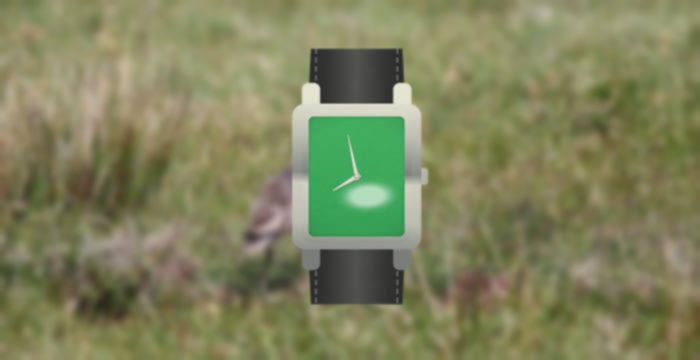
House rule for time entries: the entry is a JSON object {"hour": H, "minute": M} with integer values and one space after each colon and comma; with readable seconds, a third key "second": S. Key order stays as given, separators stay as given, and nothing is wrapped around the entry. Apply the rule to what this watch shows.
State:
{"hour": 7, "minute": 58}
